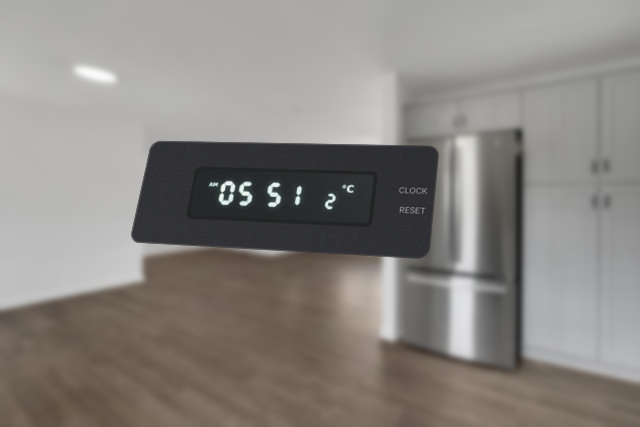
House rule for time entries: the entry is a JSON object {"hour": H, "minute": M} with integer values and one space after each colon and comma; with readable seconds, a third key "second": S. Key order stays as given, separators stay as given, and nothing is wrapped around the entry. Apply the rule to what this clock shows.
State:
{"hour": 5, "minute": 51}
